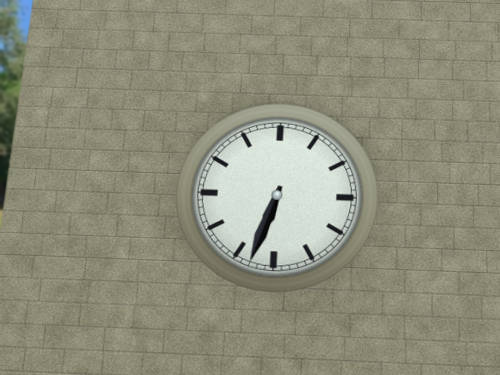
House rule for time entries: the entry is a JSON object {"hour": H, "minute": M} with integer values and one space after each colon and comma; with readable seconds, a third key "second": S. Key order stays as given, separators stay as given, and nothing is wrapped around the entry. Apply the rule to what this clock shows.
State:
{"hour": 6, "minute": 33}
